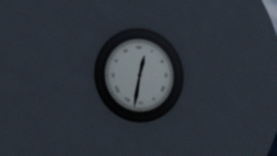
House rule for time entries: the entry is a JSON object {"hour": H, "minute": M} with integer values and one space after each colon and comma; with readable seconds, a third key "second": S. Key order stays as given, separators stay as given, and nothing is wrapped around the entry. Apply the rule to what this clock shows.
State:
{"hour": 12, "minute": 32}
